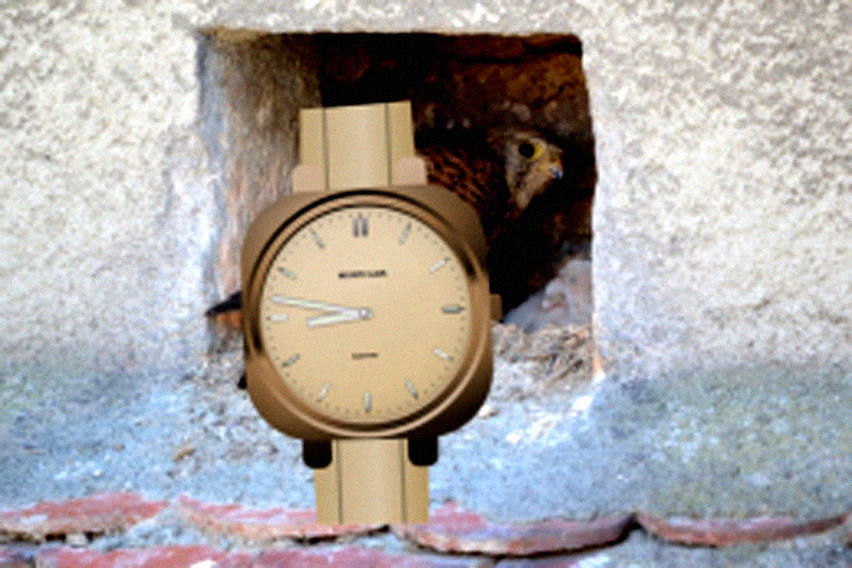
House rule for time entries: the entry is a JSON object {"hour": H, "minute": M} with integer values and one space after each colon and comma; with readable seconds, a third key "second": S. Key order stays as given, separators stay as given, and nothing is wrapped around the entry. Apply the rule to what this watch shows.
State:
{"hour": 8, "minute": 47}
